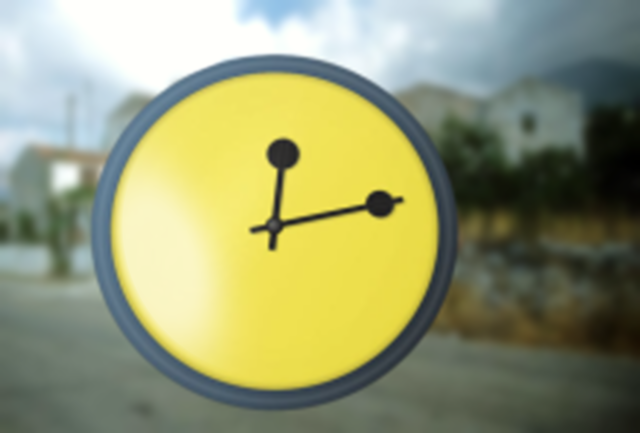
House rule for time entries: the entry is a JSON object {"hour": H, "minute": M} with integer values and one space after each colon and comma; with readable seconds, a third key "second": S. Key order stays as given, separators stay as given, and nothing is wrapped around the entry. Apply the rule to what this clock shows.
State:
{"hour": 12, "minute": 13}
